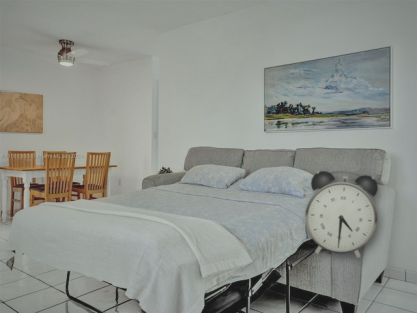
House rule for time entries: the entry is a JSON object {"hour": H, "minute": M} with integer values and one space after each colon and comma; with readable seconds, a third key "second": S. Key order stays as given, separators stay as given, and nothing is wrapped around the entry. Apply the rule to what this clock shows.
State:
{"hour": 4, "minute": 30}
